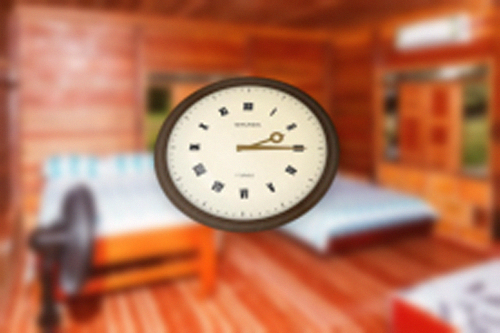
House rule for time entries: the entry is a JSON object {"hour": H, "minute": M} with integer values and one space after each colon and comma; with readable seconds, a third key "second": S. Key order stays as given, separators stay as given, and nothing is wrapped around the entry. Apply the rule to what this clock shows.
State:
{"hour": 2, "minute": 15}
